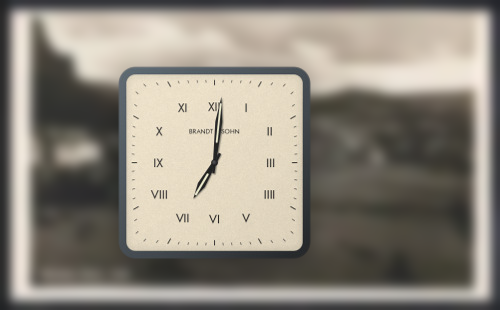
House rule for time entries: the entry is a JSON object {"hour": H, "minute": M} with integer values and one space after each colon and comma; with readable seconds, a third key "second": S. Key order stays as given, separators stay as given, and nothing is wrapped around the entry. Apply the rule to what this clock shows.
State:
{"hour": 7, "minute": 1}
